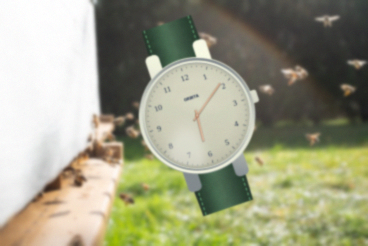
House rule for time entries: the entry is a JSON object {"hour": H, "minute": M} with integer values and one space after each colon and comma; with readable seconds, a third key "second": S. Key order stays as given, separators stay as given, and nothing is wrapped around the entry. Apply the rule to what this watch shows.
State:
{"hour": 6, "minute": 9}
